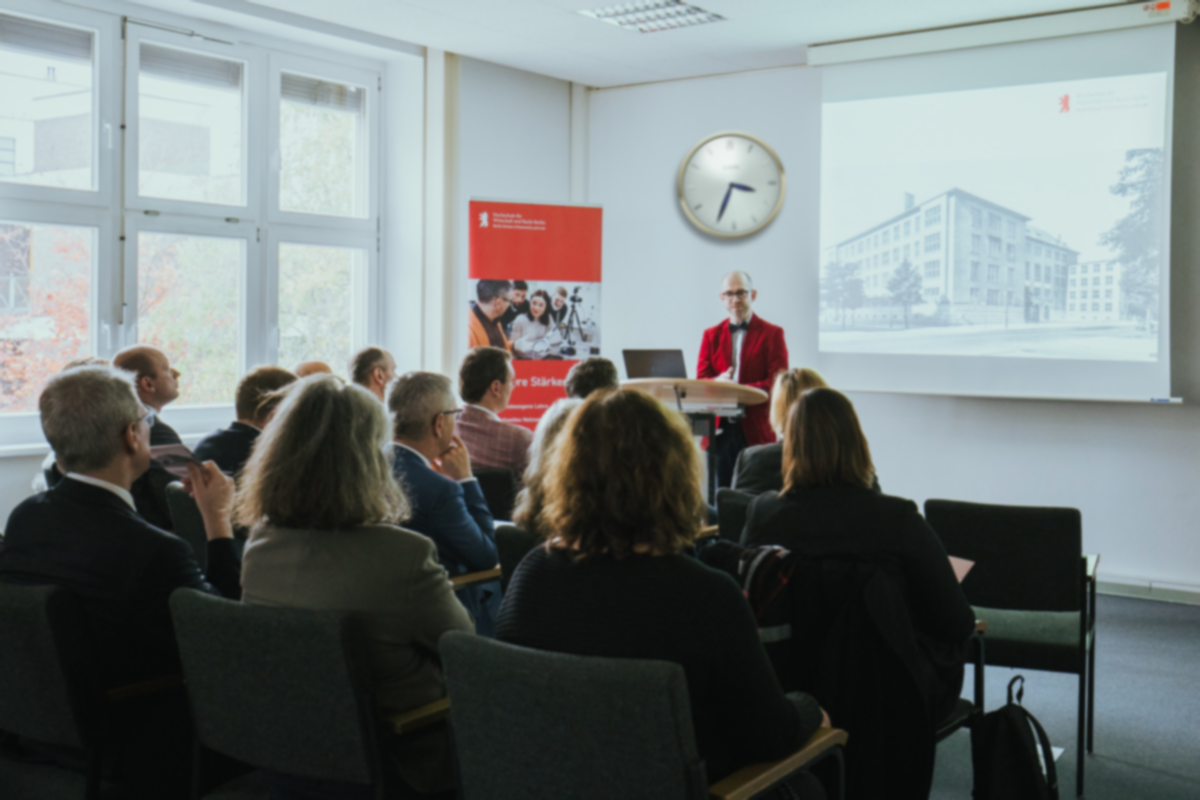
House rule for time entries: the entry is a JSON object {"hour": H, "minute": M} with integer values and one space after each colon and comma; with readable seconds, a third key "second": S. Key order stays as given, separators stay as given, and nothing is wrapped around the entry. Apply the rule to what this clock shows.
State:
{"hour": 3, "minute": 34}
